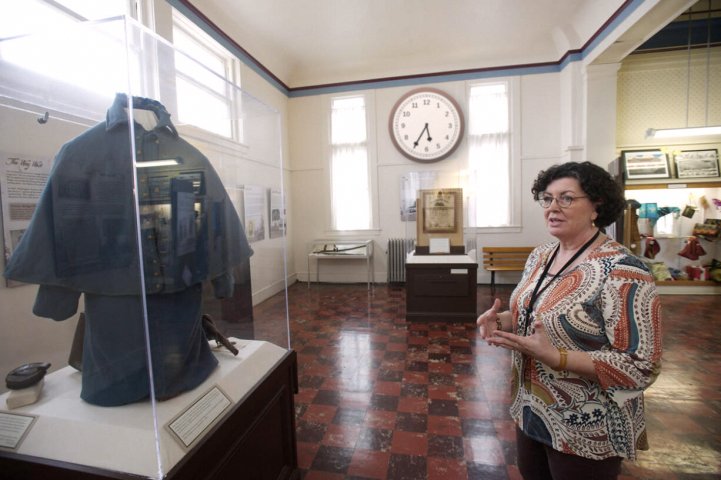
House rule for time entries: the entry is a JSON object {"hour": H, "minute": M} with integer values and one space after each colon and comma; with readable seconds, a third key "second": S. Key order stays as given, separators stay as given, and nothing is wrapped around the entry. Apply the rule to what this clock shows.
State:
{"hour": 5, "minute": 35}
